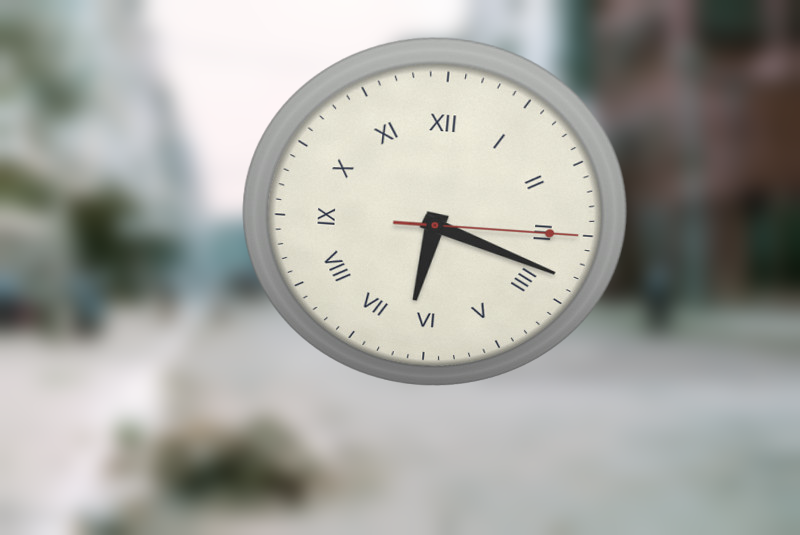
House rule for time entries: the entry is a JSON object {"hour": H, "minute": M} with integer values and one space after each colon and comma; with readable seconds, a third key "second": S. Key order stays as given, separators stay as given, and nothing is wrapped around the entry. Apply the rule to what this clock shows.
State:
{"hour": 6, "minute": 18, "second": 15}
